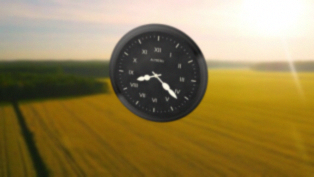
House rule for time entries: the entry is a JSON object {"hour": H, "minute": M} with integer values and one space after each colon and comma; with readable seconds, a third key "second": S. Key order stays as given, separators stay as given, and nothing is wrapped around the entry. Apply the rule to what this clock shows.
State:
{"hour": 8, "minute": 22}
